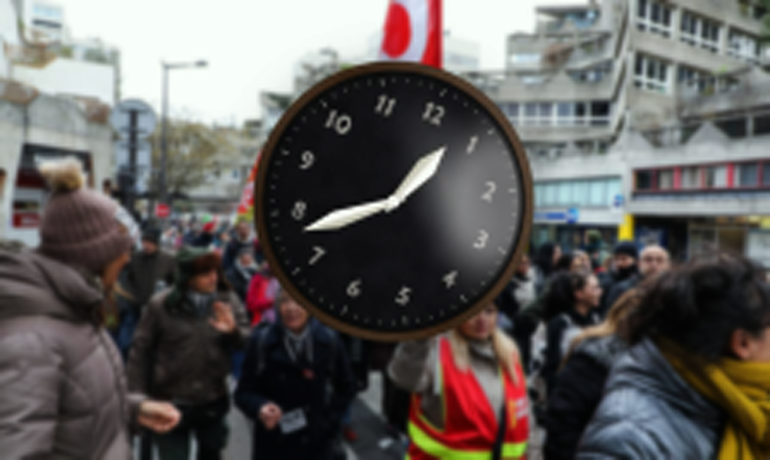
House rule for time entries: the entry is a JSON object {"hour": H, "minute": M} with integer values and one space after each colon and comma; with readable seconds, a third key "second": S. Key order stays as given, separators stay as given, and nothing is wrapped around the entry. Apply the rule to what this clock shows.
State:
{"hour": 12, "minute": 38}
